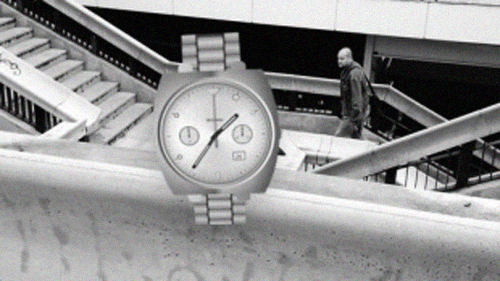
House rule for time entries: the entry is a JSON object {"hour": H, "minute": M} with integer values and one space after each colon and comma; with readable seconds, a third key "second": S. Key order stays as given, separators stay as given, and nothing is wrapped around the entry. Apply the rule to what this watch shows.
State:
{"hour": 1, "minute": 36}
